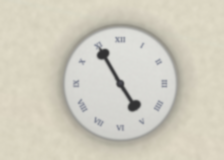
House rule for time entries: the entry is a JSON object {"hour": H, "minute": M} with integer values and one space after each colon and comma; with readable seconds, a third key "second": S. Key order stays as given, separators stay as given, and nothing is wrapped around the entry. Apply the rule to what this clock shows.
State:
{"hour": 4, "minute": 55}
